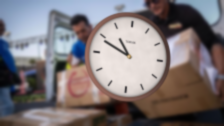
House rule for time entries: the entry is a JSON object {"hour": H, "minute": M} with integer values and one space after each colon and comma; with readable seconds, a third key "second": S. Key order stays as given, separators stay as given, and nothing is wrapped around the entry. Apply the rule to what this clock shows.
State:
{"hour": 10, "minute": 49}
